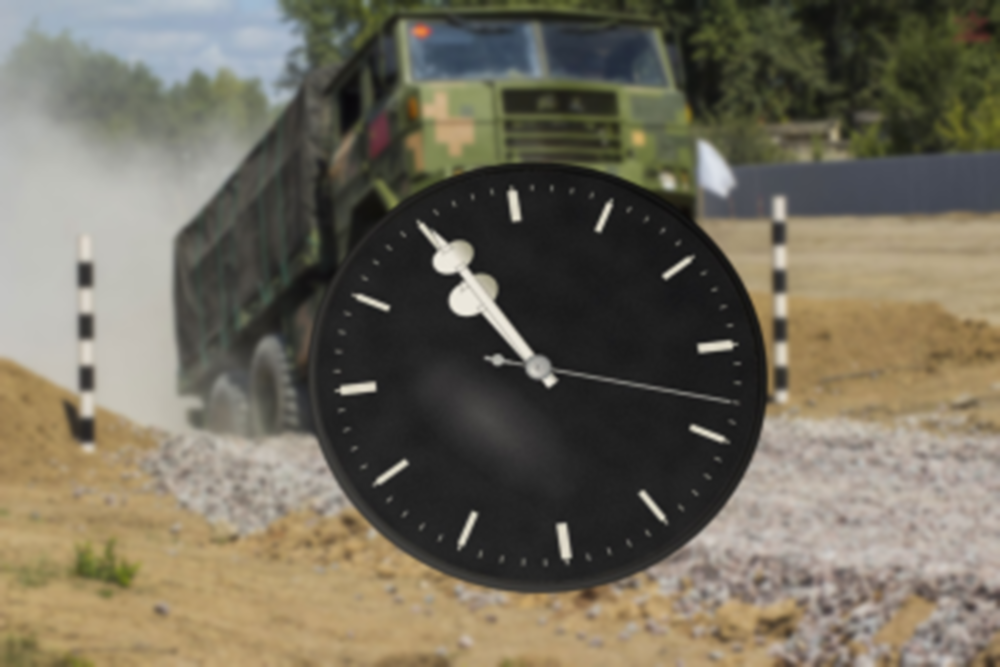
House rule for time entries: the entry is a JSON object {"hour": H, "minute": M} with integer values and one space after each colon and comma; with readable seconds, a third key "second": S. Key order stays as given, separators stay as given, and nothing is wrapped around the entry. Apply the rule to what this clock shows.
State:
{"hour": 10, "minute": 55, "second": 18}
